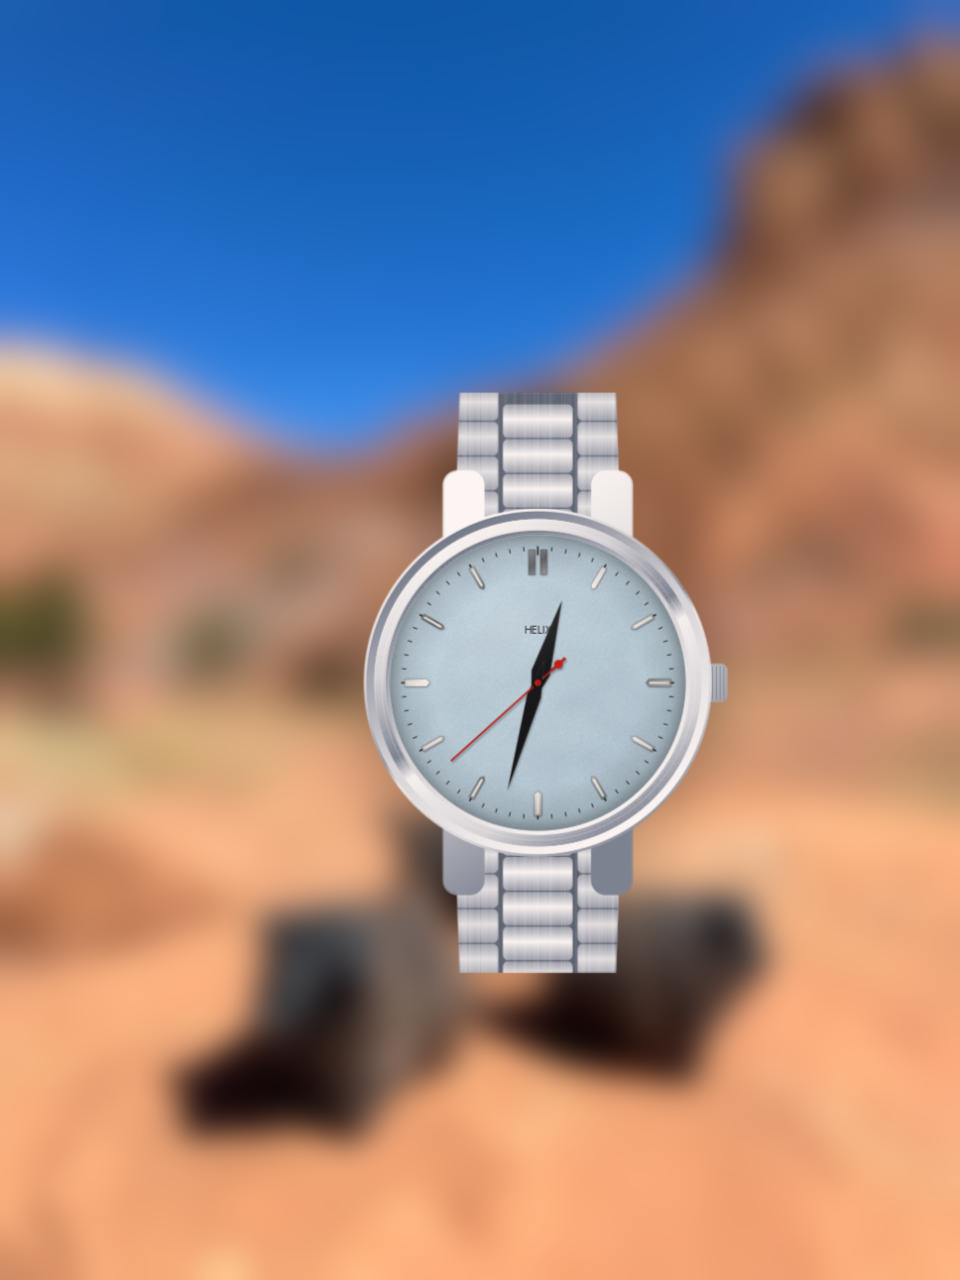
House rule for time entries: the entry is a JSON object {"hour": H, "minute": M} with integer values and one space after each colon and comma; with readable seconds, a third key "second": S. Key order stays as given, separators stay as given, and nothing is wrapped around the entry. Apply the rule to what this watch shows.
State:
{"hour": 12, "minute": 32, "second": 38}
